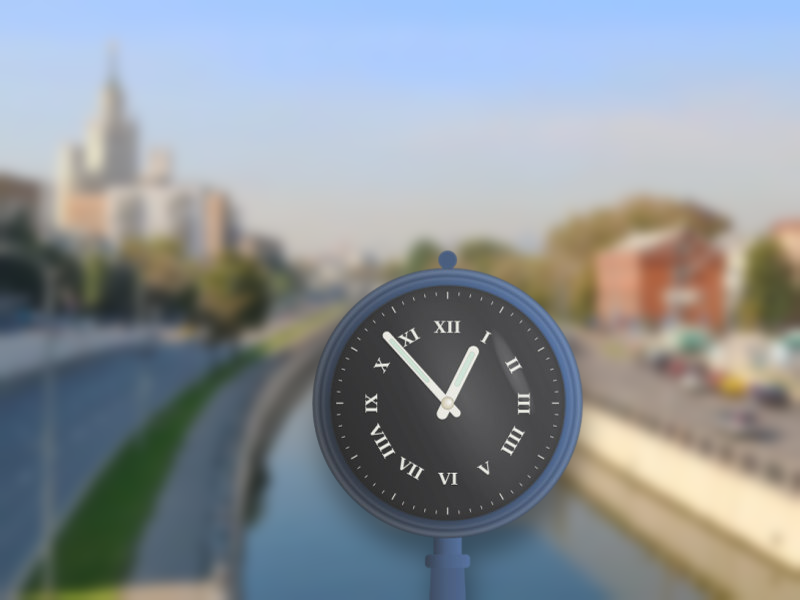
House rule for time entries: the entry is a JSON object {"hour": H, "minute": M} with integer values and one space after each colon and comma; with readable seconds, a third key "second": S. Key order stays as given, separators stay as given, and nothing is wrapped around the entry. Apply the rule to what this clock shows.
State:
{"hour": 12, "minute": 53}
